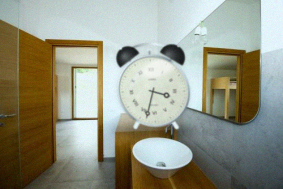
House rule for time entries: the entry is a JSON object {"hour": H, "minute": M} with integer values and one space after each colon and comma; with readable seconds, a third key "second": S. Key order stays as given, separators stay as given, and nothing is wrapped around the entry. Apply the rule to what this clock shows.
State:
{"hour": 3, "minute": 33}
